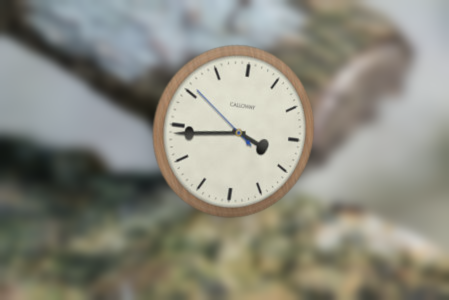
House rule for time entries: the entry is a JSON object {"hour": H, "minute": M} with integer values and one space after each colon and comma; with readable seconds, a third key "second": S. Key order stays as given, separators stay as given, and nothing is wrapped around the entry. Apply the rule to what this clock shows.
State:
{"hour": 3, "minute": 43, "second": 51}
